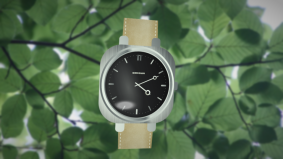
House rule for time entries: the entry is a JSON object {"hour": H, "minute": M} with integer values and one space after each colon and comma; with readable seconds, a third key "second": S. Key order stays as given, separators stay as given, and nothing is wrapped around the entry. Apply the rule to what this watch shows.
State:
{"hour": 4, "minute": 11}
